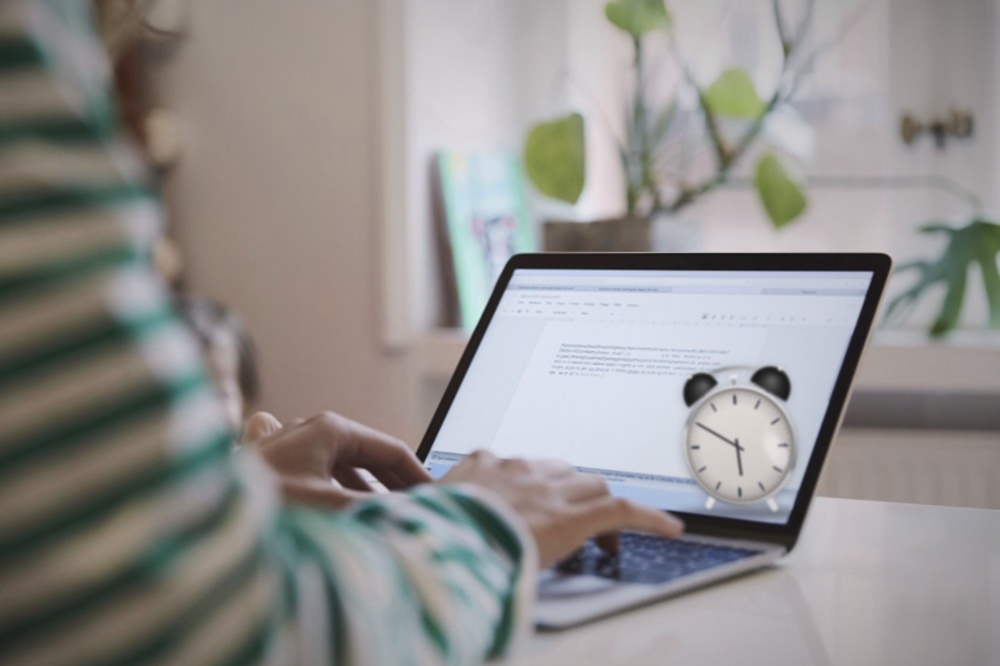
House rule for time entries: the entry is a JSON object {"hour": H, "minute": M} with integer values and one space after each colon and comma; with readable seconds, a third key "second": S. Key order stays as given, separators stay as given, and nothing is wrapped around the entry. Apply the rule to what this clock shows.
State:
{"hour": 5, "minute": 50}
